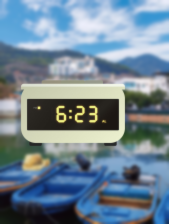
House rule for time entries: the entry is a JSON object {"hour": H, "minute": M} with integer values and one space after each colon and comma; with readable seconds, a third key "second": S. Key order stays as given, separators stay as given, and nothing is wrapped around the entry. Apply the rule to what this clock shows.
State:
{"hour": 6, "minute": 23}
